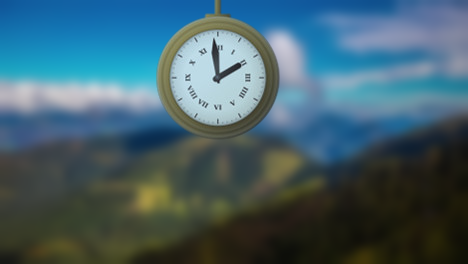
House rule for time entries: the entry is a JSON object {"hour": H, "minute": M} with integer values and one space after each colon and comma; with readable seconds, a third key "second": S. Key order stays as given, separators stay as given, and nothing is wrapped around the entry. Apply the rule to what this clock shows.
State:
{"hour": 1, "minute": 59}
